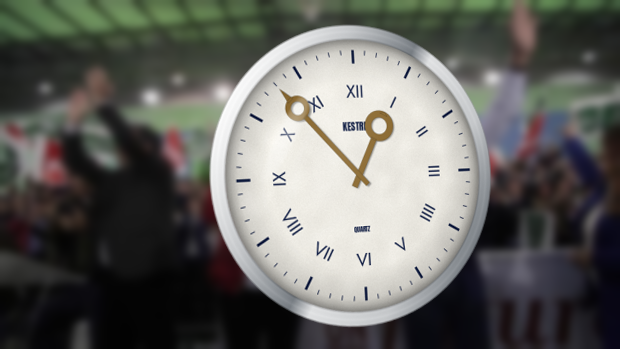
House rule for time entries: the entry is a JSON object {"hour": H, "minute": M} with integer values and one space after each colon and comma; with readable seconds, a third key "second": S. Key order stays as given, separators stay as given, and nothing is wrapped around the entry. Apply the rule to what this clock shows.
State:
{"hour": 12, "minute": 53}
